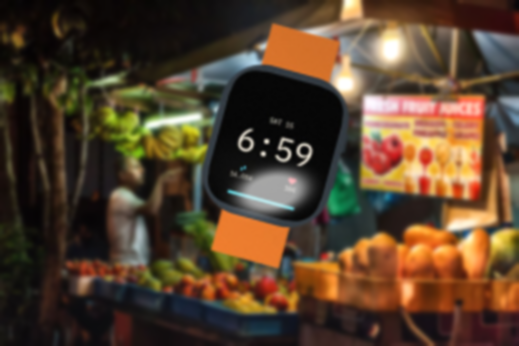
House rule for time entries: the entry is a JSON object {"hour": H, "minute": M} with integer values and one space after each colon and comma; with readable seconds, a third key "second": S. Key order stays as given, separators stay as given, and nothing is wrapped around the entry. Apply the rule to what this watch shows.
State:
{"hour": 6, "minute": 59}
